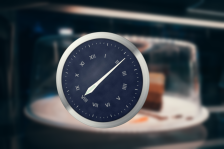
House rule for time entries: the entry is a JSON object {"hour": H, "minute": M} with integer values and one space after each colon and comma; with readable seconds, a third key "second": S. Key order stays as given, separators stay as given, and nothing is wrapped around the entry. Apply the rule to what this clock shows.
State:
{"hour": 8, "minute": 11}
